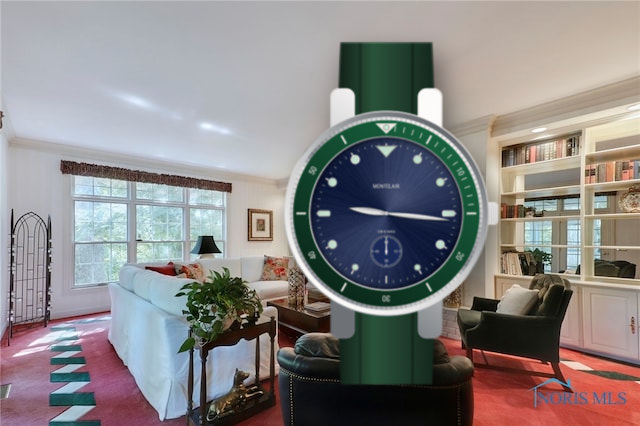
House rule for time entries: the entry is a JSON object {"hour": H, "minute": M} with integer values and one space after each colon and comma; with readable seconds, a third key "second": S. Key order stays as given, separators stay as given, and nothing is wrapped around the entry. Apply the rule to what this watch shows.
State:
{"hour": 9, "minute": 16}
